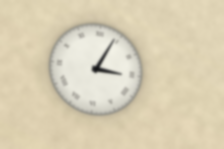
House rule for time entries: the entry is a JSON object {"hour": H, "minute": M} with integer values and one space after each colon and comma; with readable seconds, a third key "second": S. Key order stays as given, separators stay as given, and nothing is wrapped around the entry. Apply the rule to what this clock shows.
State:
{"hour": 3, "minute": 4}
